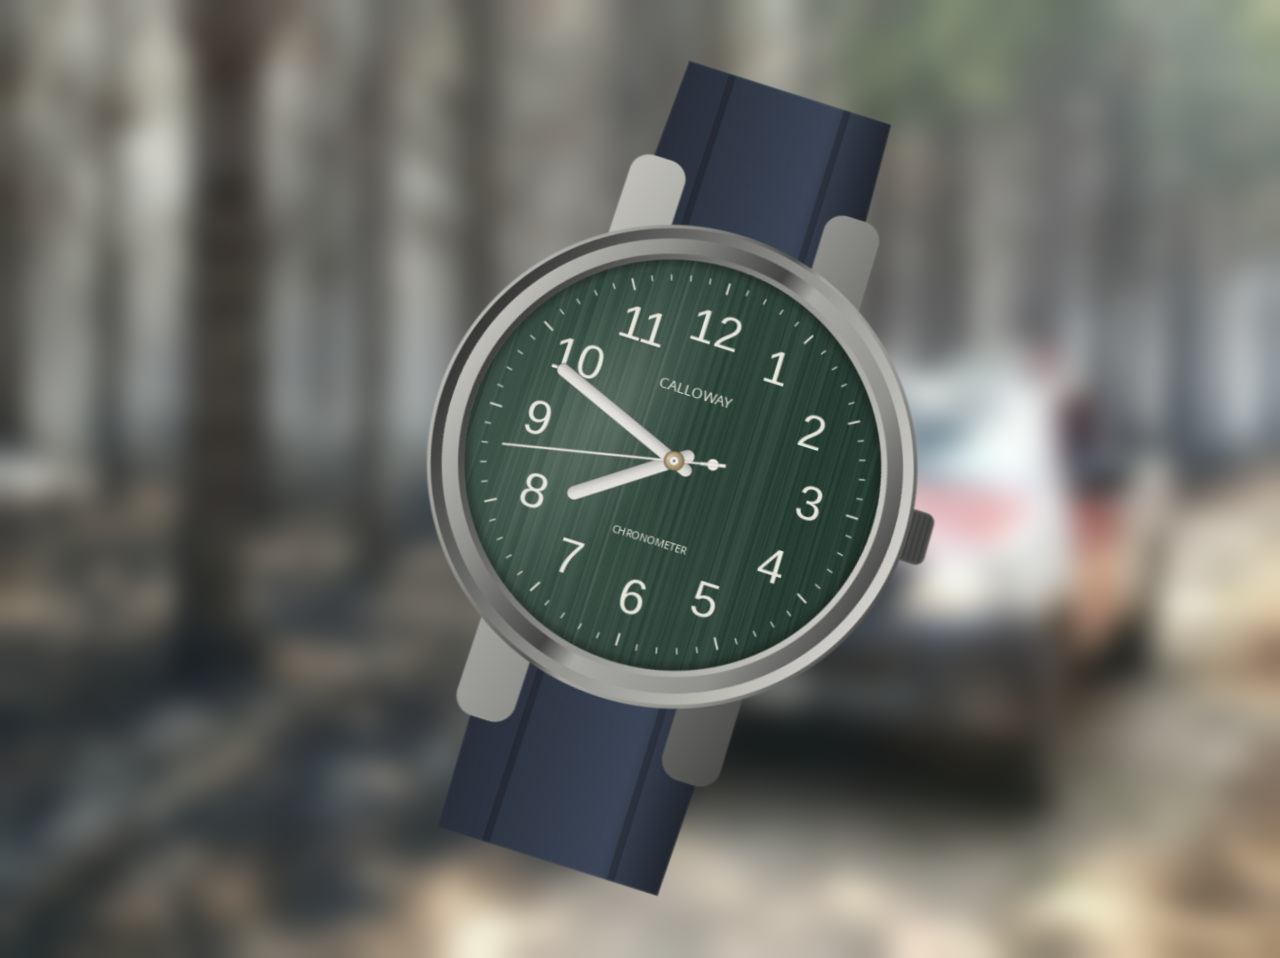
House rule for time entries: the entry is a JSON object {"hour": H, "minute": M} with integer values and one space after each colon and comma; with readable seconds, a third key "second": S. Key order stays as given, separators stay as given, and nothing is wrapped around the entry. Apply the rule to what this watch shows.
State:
{"hour": 7, "minute": 48, "second": 43}
